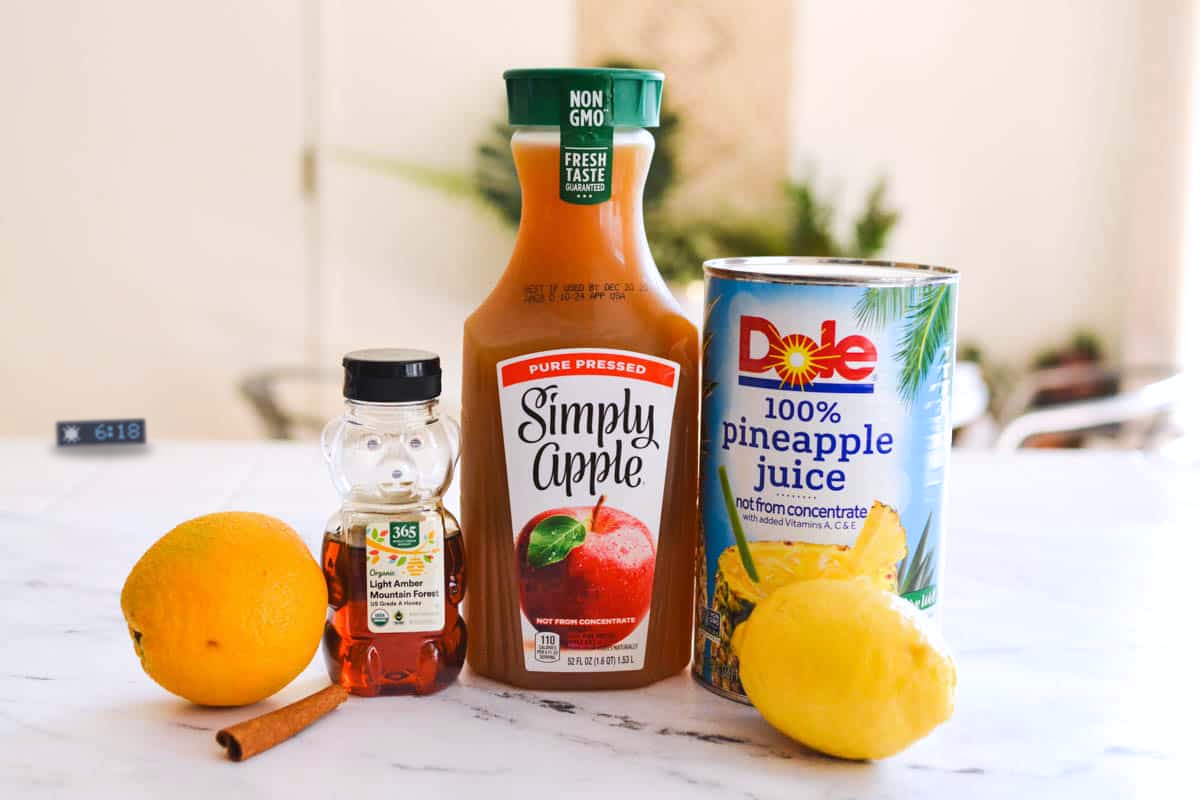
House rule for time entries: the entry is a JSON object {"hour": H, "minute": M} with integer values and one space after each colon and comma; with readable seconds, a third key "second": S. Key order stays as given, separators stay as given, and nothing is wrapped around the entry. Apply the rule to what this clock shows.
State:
{"hour": 6, "minute": 18}
